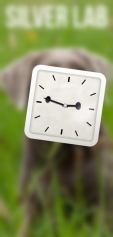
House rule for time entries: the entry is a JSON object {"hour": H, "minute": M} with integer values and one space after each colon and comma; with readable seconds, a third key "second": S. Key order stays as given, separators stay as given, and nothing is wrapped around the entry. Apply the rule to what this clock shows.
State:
{"hour": 2, "minute": 47}
